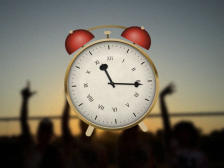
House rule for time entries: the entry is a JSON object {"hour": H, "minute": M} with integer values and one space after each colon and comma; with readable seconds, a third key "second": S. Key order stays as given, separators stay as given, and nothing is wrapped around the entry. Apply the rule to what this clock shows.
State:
{"hour": 11, "minute": 16}
